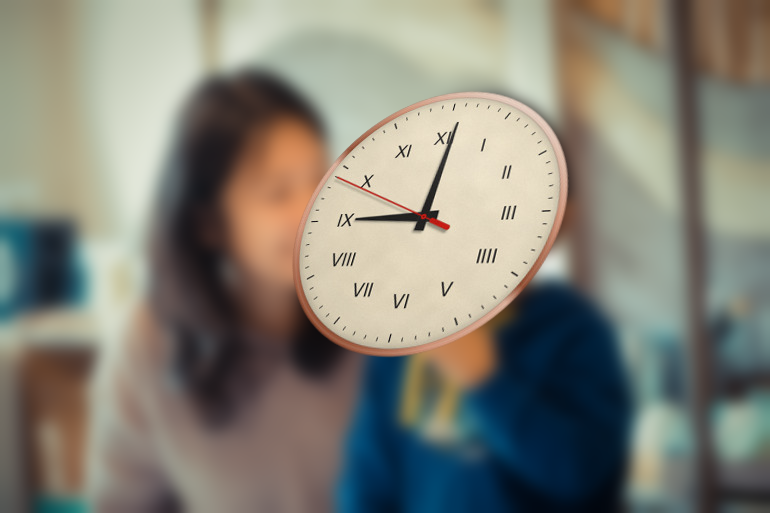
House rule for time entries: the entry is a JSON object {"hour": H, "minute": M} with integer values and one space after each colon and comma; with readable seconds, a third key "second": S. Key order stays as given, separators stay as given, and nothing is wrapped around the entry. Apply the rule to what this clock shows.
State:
{"hour": 9, "minute": 0, "second": 49}
